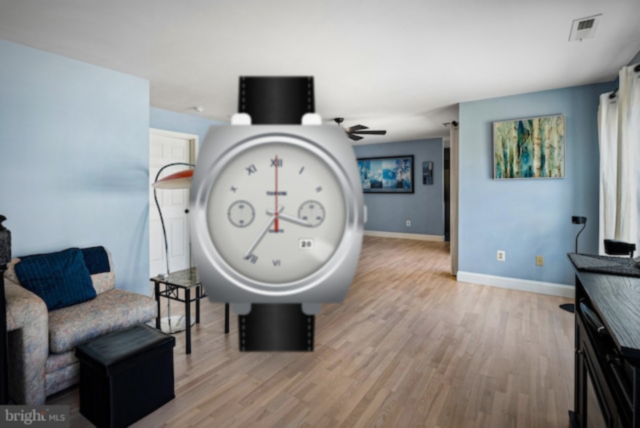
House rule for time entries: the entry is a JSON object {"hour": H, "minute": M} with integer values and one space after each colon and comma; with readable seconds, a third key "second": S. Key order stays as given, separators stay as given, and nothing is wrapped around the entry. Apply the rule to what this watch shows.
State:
{"hour": 3, "minute": 36}
